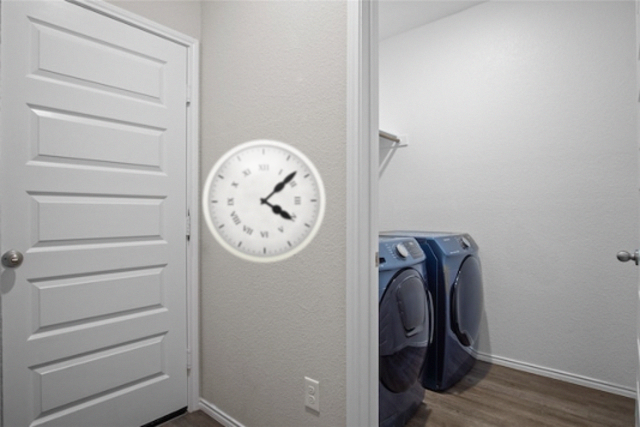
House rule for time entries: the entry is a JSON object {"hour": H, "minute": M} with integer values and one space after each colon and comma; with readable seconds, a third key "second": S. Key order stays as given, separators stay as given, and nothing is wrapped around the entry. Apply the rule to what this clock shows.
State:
{"hour": 4, "minute": 8}
